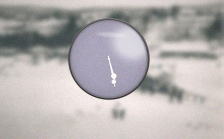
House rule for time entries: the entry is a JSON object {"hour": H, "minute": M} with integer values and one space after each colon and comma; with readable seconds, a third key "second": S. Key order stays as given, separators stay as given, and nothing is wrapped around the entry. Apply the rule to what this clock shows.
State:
{"hour": 5, "minute": 28}
